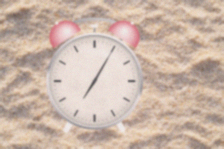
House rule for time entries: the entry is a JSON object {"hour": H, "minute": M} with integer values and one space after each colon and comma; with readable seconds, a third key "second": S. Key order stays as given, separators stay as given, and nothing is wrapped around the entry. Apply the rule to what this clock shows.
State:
{"hour": 7, "minute": 5}
